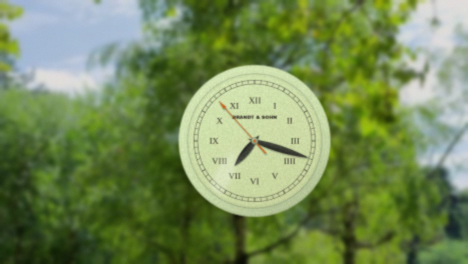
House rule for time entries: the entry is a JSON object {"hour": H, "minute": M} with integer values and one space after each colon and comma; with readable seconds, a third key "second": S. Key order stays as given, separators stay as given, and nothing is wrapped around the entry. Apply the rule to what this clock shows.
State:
{"hour": 7, "minute": 17, "second": 53}
